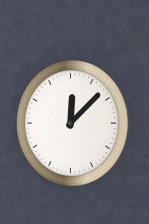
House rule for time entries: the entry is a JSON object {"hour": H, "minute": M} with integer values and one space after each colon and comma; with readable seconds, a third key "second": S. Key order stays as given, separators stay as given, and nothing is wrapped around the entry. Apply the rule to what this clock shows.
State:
{"hour": 12, "minute": 8}
